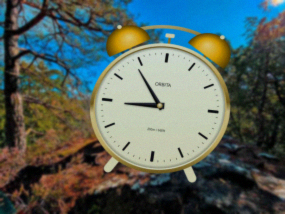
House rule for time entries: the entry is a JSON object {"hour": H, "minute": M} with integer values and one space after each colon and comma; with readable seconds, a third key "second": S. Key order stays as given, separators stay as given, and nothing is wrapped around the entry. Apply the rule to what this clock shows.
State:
{"hour": 8, "minute": 54}
